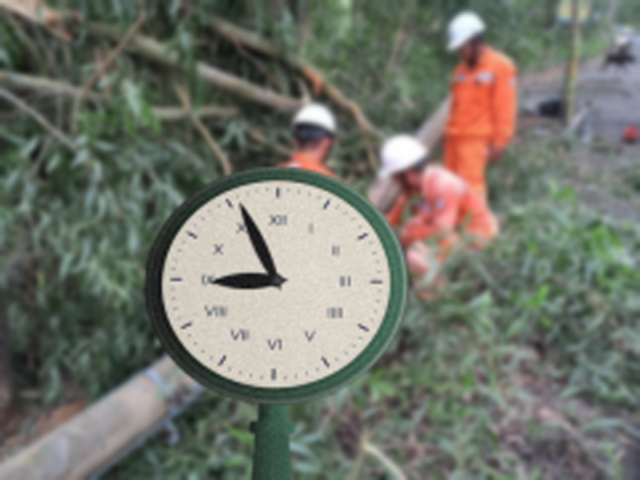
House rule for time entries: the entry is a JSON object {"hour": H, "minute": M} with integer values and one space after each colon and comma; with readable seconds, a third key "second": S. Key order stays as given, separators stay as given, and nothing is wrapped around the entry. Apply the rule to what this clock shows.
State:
{"hour": 8, "minute": 56}
